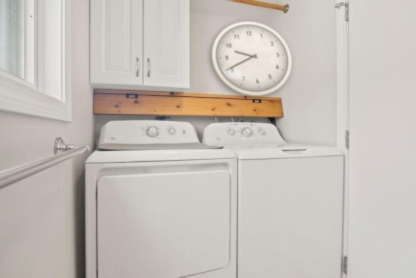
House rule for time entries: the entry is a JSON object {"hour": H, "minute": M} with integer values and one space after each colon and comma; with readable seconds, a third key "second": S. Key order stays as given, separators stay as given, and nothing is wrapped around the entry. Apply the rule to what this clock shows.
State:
{"hour": 9, "minute": 41}
